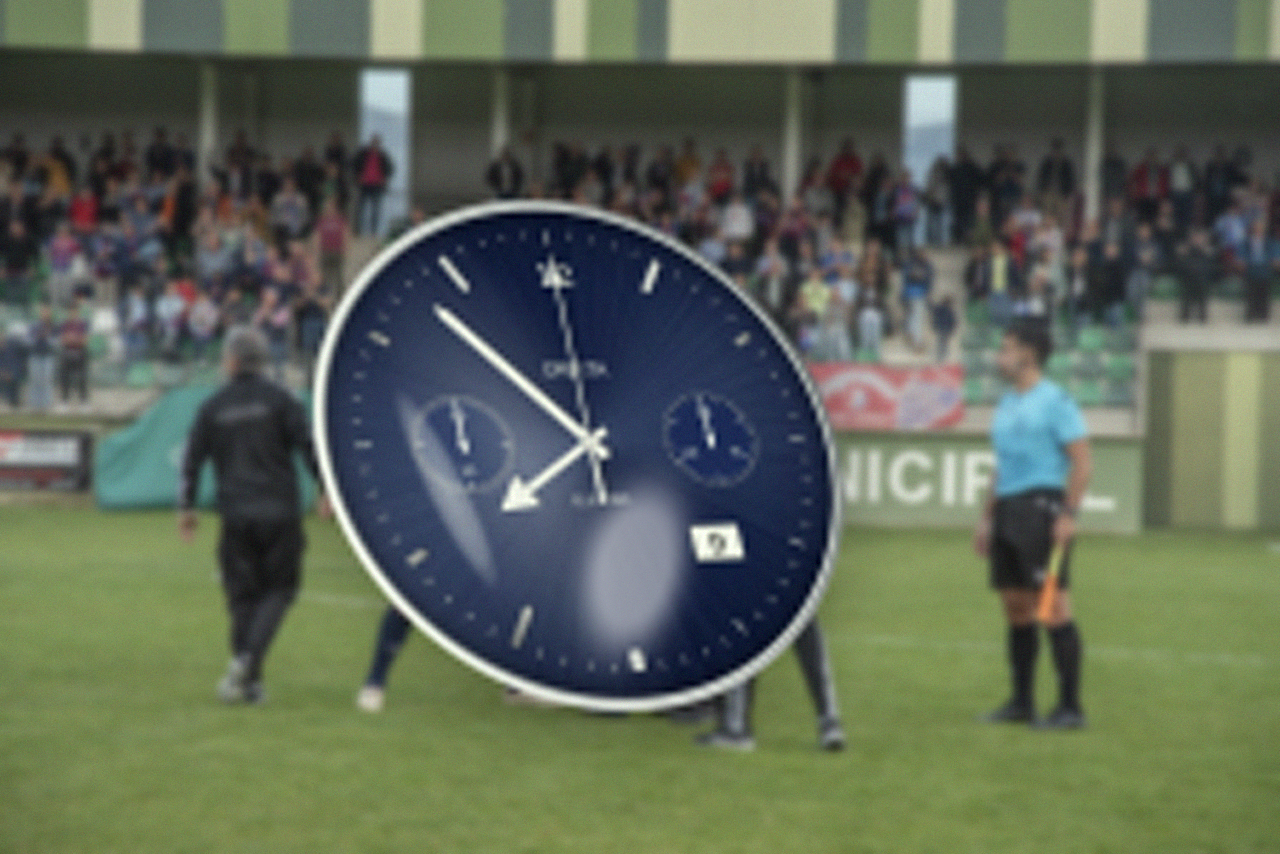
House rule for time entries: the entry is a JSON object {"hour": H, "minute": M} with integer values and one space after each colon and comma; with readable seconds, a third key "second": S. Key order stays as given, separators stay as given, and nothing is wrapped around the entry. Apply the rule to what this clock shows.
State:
{"hour": 7, "minute": 53}
